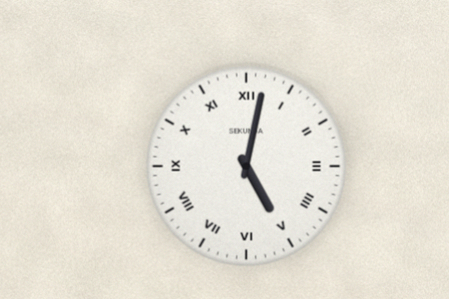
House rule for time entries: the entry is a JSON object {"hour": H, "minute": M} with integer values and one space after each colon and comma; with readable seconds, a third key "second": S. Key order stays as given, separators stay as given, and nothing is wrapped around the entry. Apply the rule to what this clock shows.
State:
{"hour": 5, "minute": 2}
